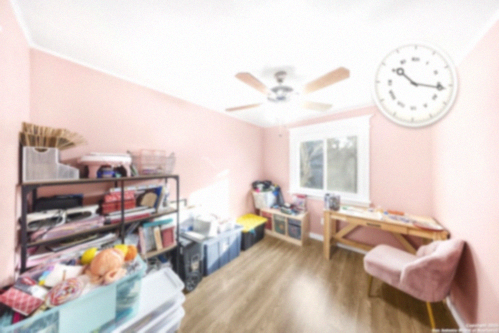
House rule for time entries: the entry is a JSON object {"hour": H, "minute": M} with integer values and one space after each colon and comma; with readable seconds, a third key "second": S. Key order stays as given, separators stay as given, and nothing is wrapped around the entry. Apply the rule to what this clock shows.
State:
{"hour": 10, "minute": 16}
